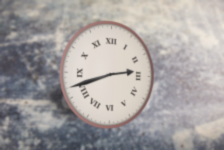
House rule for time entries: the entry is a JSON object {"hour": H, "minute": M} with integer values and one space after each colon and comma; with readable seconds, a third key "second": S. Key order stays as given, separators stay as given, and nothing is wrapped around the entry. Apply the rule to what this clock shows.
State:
{"hour": 2, "minute": 42}
